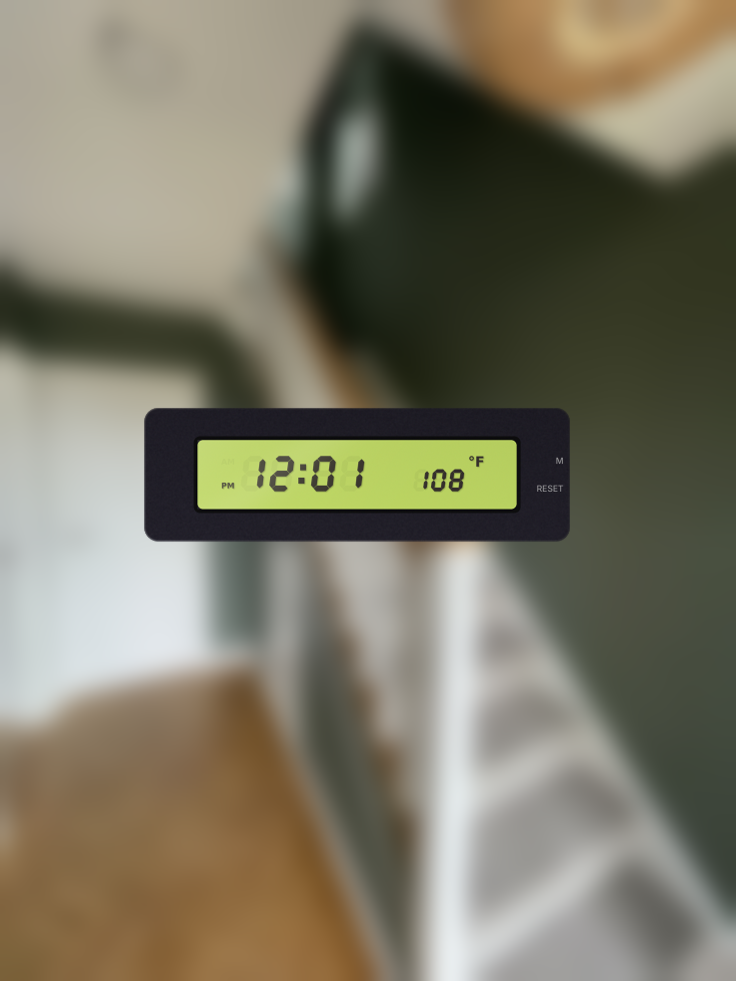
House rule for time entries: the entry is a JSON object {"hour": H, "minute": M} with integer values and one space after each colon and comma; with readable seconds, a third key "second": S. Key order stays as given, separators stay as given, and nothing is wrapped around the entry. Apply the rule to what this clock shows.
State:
{"hour": 12, "minute": 1}
